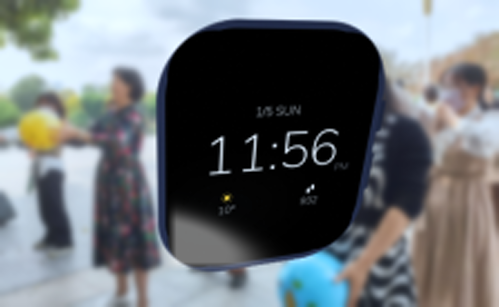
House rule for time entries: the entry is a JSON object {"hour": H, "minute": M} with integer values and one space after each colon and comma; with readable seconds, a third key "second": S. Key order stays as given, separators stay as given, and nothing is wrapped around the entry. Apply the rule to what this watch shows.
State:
{"hour": 11, "minute": 56}
